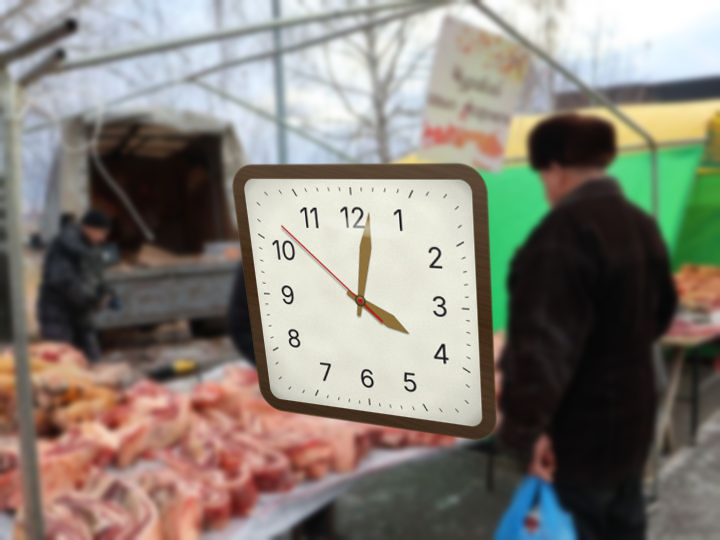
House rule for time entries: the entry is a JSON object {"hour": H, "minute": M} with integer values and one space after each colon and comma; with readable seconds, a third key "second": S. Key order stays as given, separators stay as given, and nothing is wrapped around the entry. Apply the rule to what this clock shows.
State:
{"hour": 4, "minute": 1, "second": 52}
